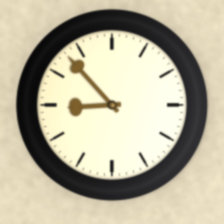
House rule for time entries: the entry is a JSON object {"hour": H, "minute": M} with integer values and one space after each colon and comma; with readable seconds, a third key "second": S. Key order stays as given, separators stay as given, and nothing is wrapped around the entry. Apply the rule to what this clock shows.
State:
{"hour": 8, "minute": 53}
